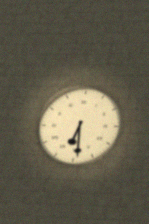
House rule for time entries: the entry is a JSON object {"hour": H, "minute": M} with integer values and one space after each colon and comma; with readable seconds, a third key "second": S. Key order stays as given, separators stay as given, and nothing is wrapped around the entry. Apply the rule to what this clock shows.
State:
{"hour": 6, "minute": 29}
